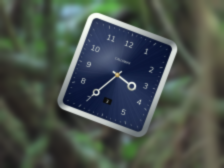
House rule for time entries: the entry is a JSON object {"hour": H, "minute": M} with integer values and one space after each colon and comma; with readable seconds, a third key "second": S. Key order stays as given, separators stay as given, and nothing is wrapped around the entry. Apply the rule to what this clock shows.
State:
{"hour": 3, "minute": 35}
